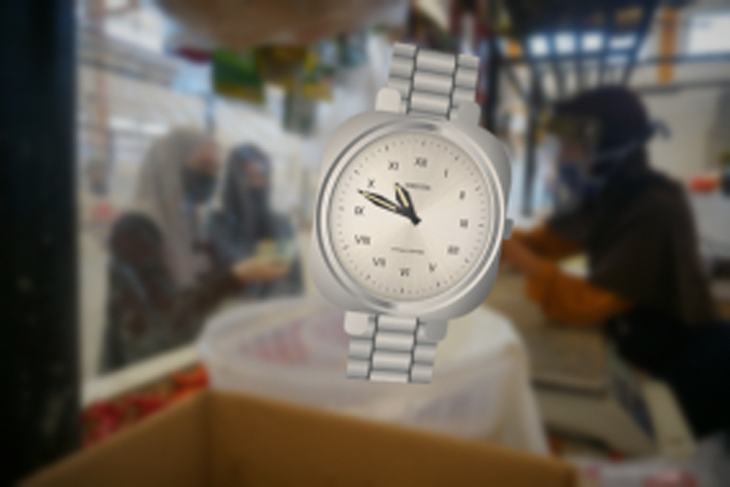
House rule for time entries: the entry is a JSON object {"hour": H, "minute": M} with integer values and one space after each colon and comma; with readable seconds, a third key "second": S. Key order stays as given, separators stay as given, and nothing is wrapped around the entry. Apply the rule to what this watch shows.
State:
{"hour": 10, "minute": 48}
